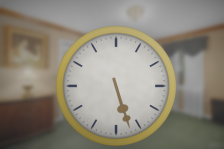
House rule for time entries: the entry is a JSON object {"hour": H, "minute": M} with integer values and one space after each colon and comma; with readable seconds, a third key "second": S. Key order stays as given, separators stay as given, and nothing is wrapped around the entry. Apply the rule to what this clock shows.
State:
{"hour": 5, "minute": 27}
